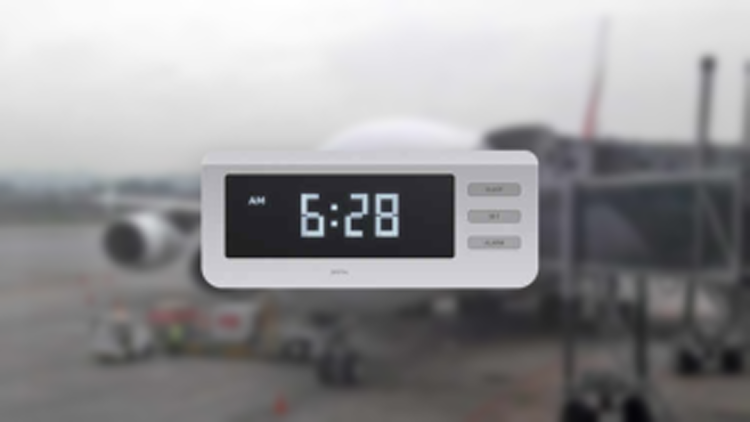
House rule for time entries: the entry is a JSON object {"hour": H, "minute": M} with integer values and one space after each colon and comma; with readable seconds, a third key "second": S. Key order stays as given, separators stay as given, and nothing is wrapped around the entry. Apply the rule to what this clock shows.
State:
{"hour": 6, "minute": 28}
